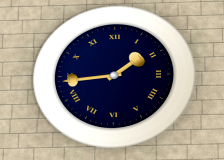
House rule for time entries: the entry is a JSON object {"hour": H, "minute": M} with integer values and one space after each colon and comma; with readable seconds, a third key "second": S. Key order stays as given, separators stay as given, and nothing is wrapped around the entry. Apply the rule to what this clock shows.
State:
{"hour": 1, "minute": 44}
